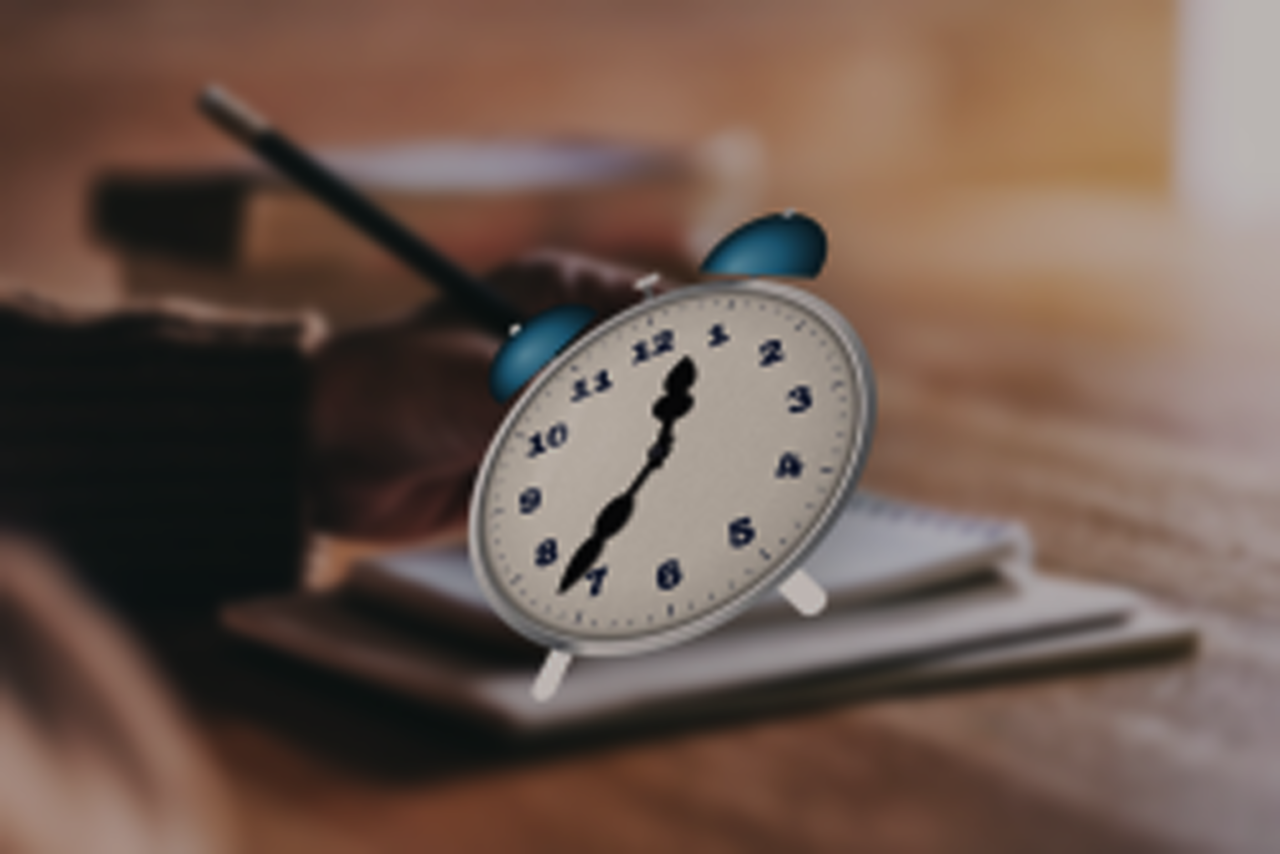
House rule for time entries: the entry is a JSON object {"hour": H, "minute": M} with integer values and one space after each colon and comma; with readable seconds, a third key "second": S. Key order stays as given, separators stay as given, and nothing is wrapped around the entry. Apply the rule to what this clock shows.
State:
{"hour": 12, "minute": 37}
